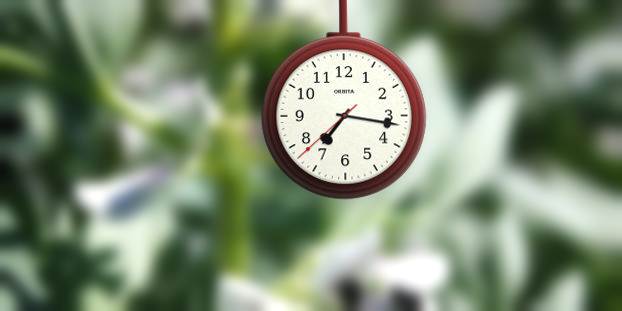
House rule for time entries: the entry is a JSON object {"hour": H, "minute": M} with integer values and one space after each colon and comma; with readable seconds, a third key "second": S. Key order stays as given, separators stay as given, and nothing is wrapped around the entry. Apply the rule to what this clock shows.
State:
{"hour": 7, "minute": 16, "second": 38}
